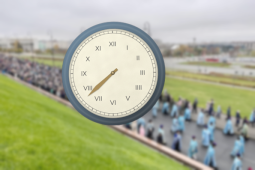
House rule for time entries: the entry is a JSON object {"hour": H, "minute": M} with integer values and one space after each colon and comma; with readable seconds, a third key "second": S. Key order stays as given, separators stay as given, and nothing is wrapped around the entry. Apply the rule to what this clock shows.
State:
{"hour": 7, "minute": 38}
